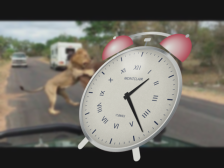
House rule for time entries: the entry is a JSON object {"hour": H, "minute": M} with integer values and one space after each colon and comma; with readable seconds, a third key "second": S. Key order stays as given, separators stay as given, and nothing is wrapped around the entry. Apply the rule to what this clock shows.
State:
{"hour": 1, "minute": 23}
